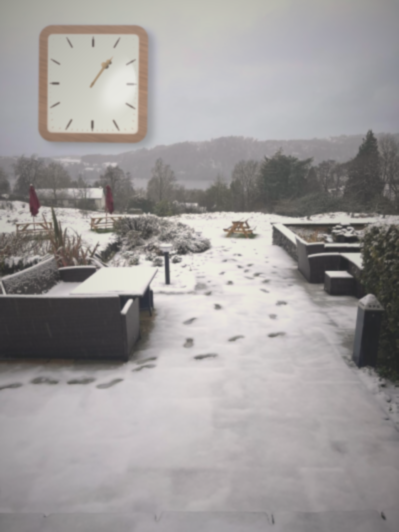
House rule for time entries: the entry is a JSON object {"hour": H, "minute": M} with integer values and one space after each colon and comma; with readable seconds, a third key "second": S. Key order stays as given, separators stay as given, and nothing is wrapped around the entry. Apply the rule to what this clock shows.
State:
{"hour": 1, "minute": 6}
